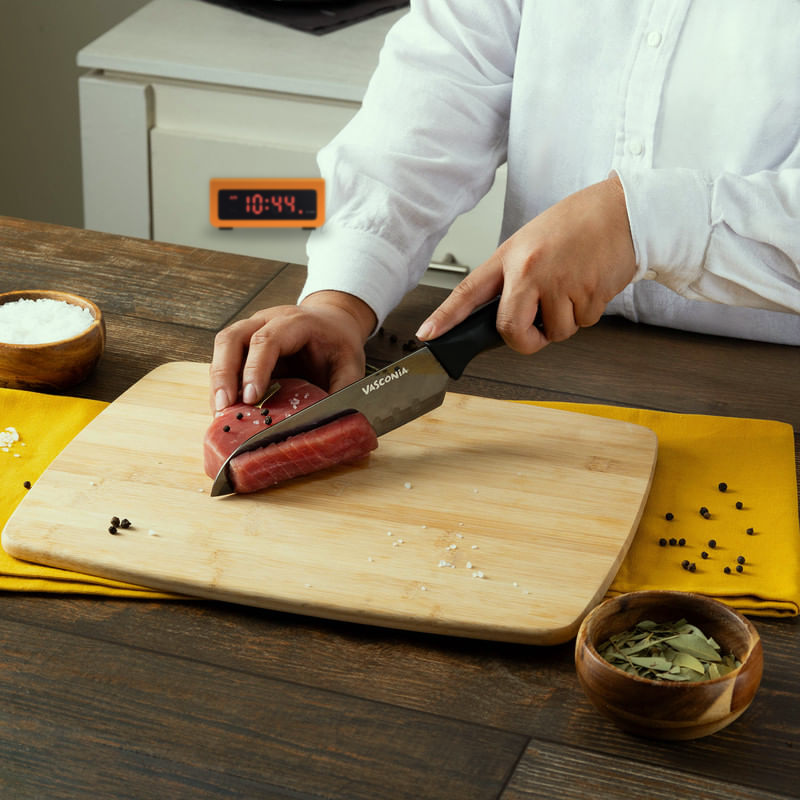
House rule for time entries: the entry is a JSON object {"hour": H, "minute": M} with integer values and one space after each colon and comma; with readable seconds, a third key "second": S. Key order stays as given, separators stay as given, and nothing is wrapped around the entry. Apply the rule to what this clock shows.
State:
{"hour": 10, "minute": 44}
